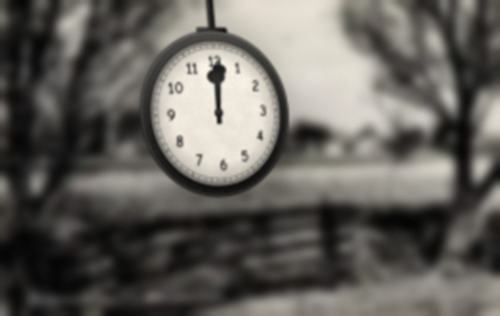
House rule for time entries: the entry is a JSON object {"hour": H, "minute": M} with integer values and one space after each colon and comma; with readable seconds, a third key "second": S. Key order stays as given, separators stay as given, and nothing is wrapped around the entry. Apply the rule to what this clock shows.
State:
{"hour": 12, "minute": 1}
